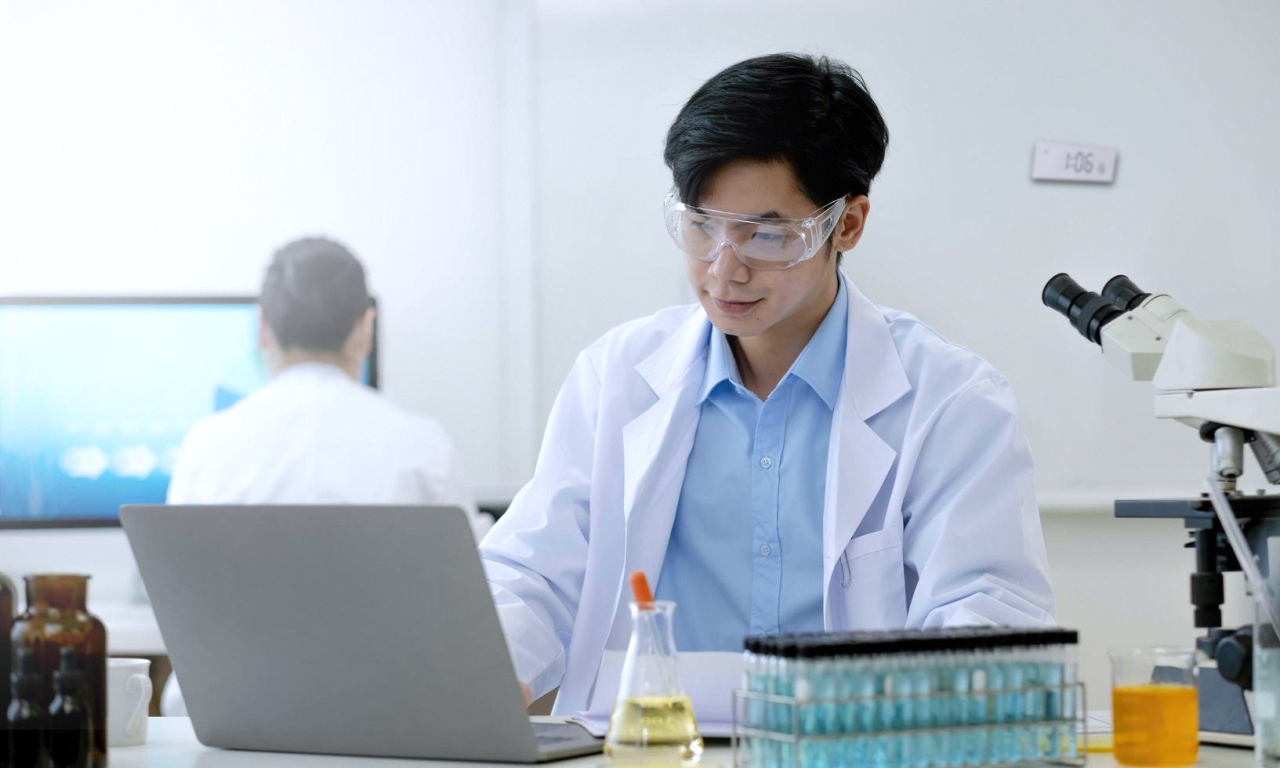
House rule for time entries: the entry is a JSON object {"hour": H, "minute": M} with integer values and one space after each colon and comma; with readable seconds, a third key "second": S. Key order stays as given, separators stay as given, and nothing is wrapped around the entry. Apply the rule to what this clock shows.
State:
{"hour": 1, "minute": 6}
